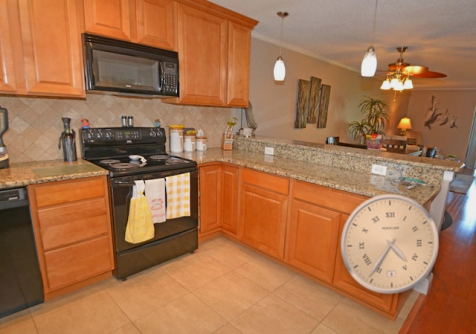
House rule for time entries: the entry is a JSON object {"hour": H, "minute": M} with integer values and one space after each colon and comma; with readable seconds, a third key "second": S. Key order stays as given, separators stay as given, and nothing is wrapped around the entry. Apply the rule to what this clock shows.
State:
{"hour": 4, "minute": 36}
